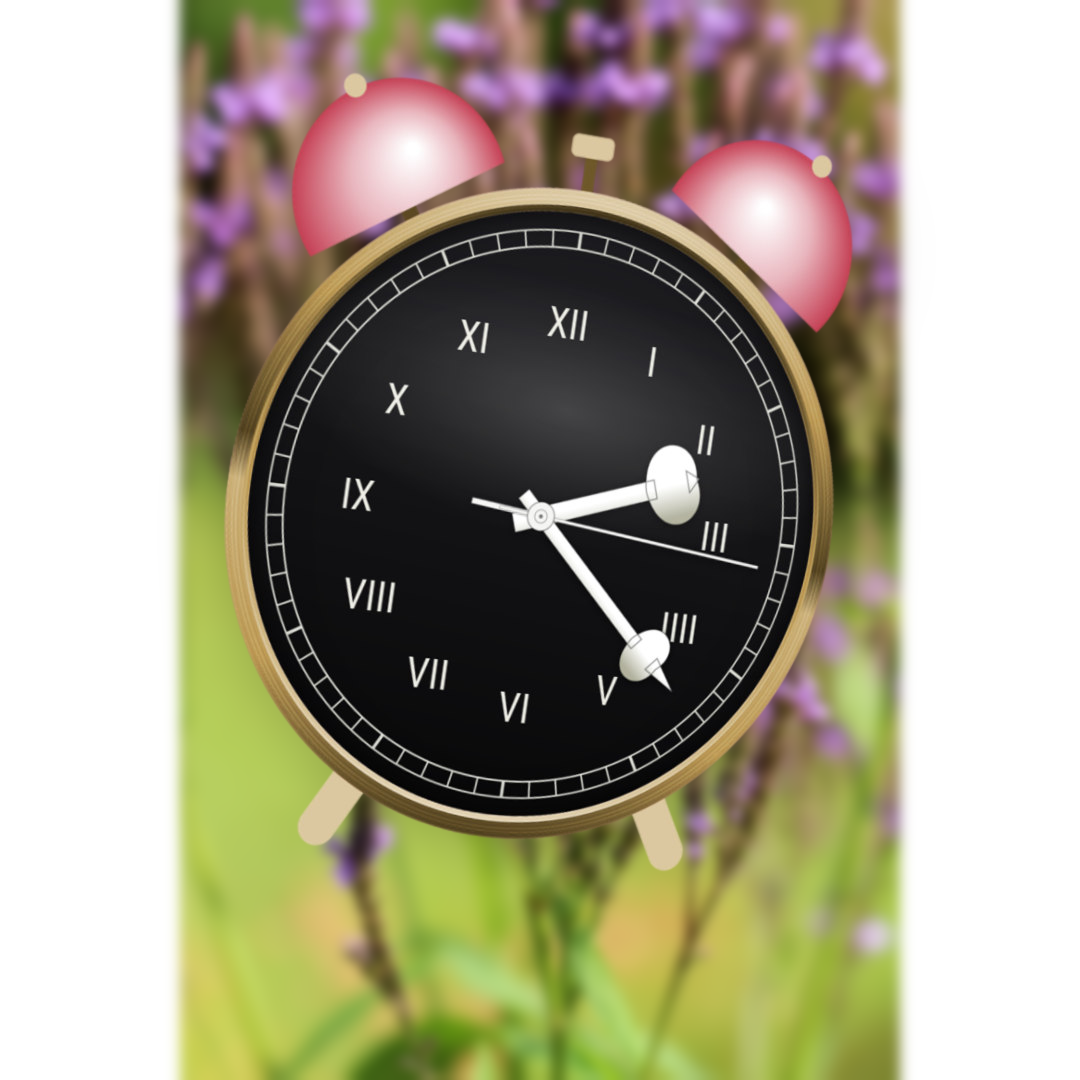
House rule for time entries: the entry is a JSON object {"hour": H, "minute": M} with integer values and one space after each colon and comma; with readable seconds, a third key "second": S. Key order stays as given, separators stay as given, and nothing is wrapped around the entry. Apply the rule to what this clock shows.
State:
{"hour": 2, "minute": 22, "second": 16}
